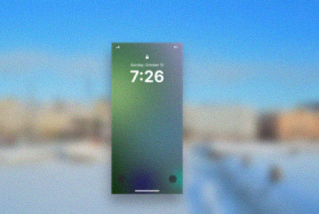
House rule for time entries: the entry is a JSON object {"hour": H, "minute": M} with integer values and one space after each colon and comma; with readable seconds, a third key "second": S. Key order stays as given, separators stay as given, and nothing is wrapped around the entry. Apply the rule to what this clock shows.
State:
{"hour": 7, "minute": 26}
